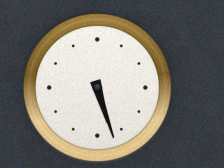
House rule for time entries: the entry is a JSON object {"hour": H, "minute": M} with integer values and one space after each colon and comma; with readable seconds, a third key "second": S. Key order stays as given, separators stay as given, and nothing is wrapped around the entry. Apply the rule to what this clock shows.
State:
{"hour": 5, "minute": 27}
